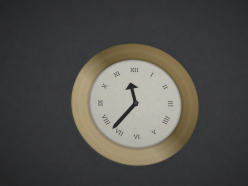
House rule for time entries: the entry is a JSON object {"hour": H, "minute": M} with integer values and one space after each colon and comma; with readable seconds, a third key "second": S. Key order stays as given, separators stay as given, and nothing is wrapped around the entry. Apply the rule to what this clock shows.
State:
{"hour": 11, "minute": 37}
